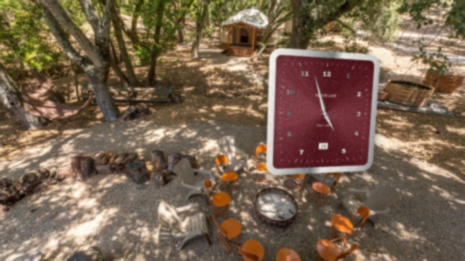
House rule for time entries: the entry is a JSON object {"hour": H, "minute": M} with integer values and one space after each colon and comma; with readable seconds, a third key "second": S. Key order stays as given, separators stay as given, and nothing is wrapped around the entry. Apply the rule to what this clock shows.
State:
{"hour": 4, "minute": 57}
